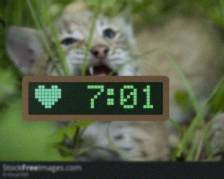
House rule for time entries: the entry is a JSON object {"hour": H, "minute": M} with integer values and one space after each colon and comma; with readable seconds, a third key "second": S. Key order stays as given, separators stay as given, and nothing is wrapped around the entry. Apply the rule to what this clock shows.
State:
{"hour": 7, "minute": 1}
